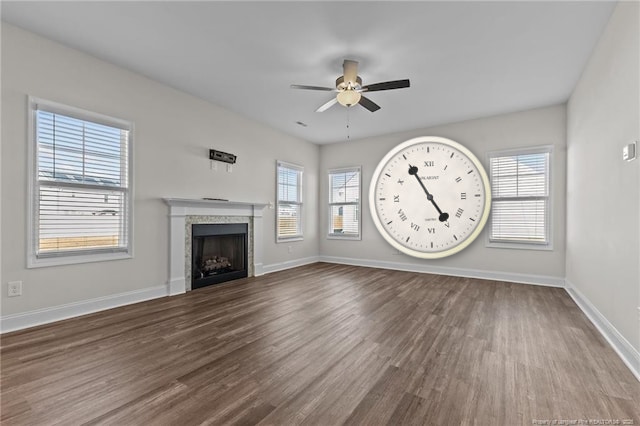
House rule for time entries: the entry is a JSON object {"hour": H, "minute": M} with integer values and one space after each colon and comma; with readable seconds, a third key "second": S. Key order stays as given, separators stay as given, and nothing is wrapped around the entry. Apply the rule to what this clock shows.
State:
{"hour": 4, "minute": 55}
